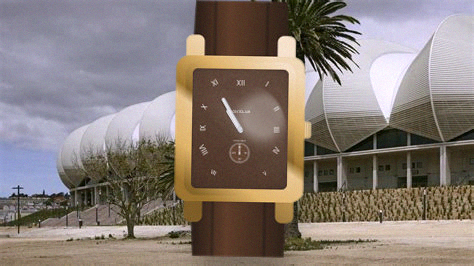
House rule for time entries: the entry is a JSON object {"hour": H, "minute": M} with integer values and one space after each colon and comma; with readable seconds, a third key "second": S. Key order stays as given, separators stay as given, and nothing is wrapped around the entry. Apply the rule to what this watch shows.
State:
{"hour": 10, "minute": 55}
